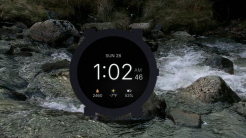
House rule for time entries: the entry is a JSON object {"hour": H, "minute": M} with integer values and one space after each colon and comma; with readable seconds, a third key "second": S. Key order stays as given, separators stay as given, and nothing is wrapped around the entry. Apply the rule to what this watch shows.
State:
{"hour": 1, "minute": 2}
